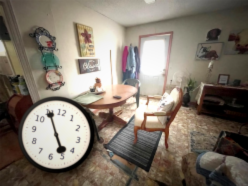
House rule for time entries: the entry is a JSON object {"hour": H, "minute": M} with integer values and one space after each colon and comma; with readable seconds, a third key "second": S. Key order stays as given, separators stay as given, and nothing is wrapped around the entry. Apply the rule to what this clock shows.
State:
{"hour": 4, "minute": 55}
